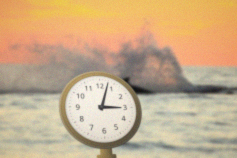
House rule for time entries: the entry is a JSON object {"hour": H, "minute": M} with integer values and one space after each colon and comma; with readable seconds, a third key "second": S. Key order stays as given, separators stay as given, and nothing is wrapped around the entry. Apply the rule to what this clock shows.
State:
{"hour": 3, "minute": 3}
